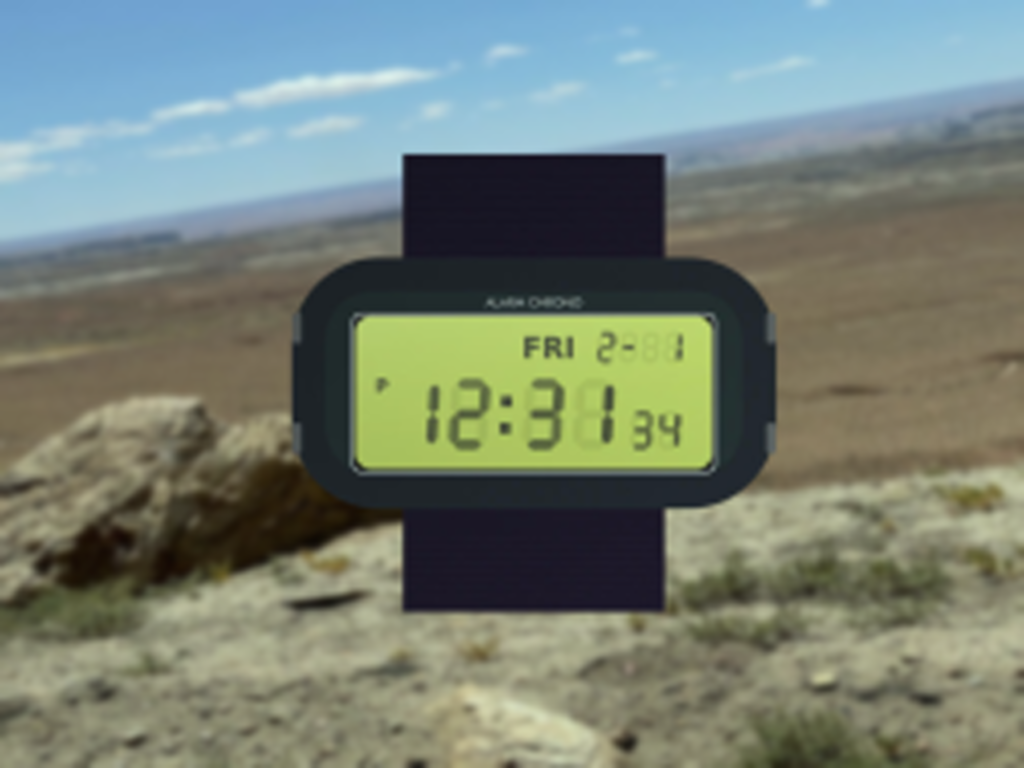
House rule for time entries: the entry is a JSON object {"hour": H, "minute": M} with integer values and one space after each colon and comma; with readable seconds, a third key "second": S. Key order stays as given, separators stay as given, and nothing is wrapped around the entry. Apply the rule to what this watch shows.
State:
{"hour": 12, "minute": 31, "second": 34}
